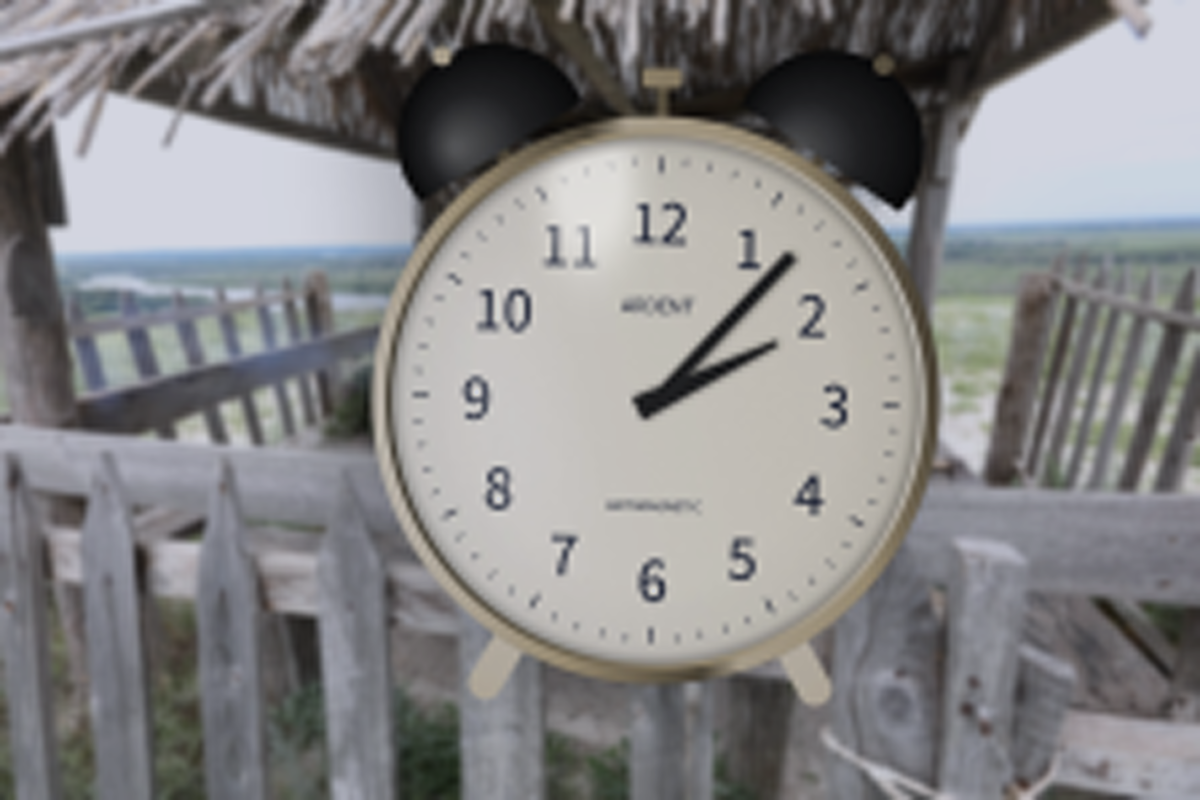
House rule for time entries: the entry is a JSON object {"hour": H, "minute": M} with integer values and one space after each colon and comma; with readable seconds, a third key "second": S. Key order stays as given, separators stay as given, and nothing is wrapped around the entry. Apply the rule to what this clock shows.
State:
{"hour": 2, "minute": 7}
